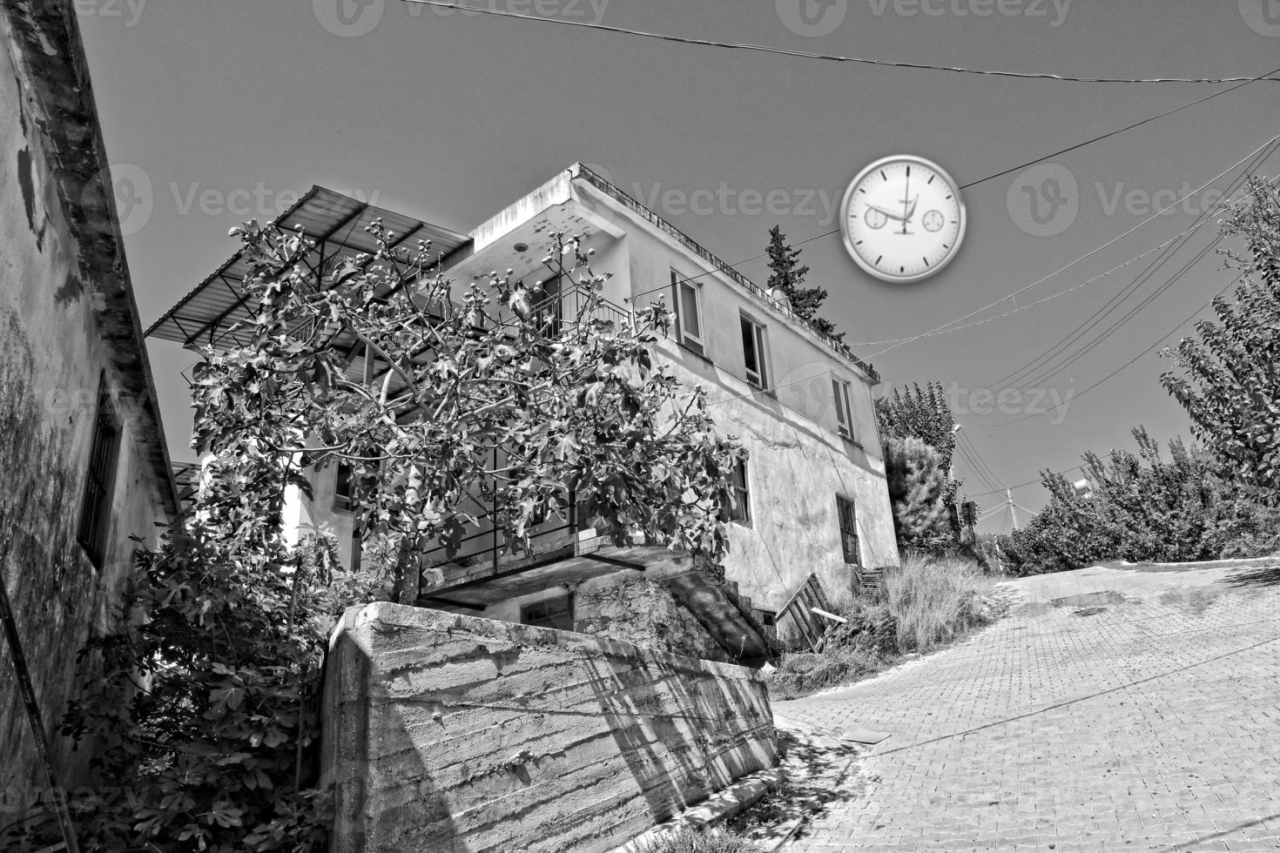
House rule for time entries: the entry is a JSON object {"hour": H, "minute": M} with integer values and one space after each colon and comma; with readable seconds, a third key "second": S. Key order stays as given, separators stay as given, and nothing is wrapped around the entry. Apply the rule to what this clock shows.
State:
{"hour": 12, "minute": 48}
